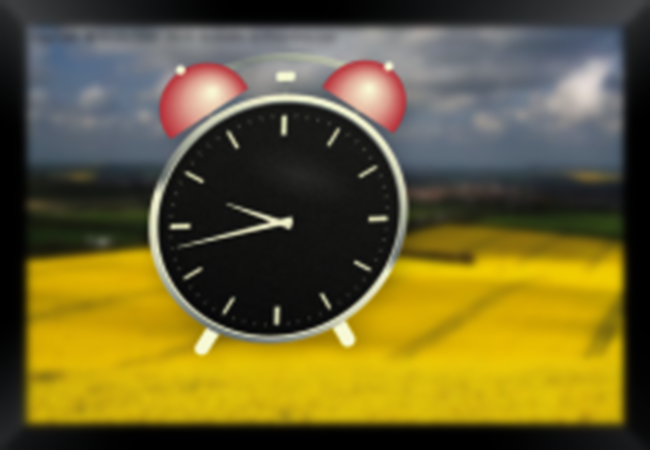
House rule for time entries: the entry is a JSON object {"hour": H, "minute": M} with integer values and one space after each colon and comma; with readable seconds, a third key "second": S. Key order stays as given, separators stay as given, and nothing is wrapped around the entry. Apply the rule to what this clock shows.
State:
{"hour": 9, "minute": 43}
